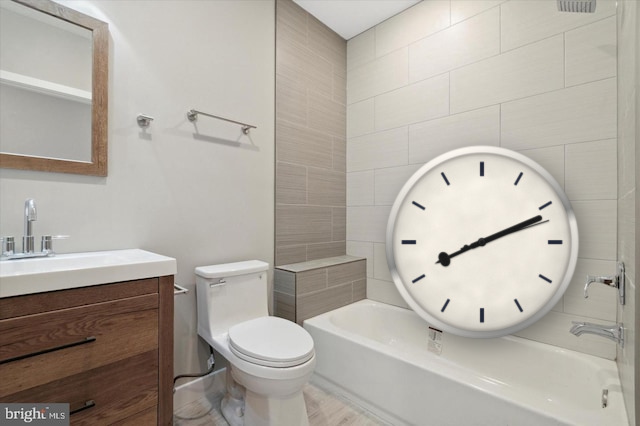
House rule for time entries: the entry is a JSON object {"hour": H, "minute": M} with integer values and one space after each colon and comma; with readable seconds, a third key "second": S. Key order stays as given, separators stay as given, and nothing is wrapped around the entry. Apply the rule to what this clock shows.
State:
{"hour": 8, "minute": 11, "second": 12}
